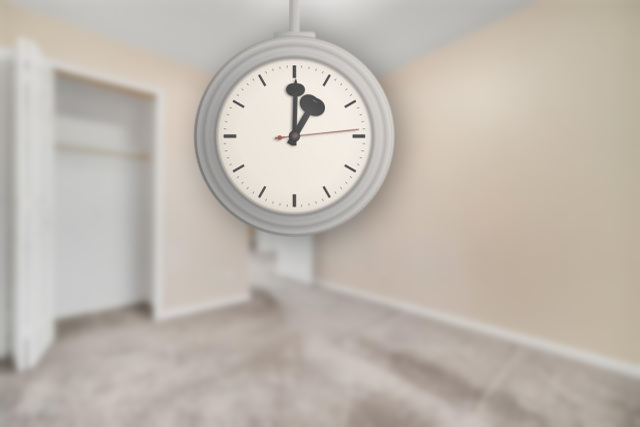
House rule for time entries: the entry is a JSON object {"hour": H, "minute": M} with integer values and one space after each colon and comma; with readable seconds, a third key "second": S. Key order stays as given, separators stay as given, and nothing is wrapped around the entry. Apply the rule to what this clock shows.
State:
{"hour": 1, "minute": 0, "second": 14}
